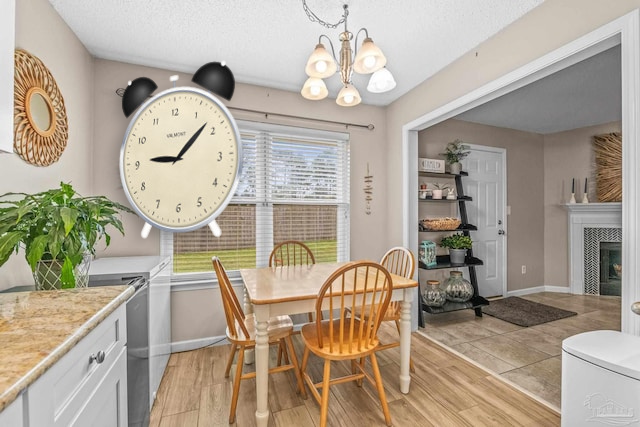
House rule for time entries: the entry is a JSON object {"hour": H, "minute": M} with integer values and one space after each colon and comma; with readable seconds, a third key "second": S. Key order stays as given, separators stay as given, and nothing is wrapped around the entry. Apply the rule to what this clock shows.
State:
{"hour": 9, "minute": 8}
